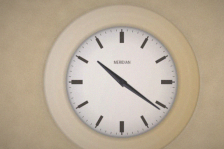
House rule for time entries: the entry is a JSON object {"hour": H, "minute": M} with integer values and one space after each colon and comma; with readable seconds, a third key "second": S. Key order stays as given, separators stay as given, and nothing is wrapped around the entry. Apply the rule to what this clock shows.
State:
{"hour": 10, "minute": 21}
